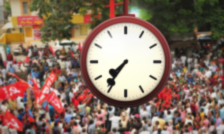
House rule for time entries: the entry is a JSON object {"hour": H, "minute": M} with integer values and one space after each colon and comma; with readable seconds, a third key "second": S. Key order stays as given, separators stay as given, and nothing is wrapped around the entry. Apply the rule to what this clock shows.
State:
{"hour": 7, "minute": 36}
